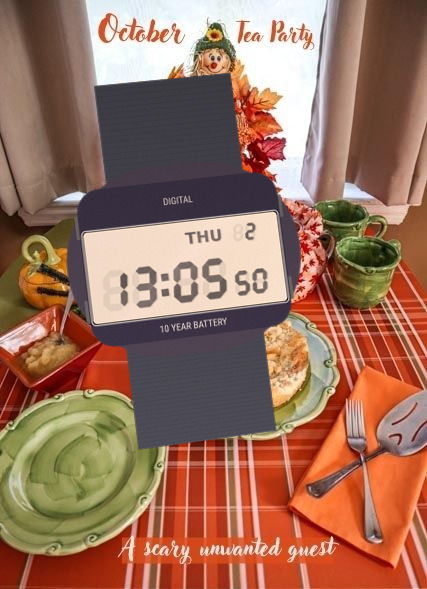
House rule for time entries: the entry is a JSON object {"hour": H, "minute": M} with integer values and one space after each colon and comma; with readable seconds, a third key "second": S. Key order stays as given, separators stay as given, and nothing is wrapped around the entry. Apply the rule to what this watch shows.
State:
{"hour": 13, "minute": 5, "second": 50}
